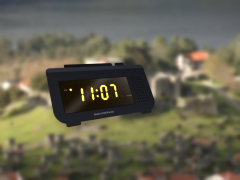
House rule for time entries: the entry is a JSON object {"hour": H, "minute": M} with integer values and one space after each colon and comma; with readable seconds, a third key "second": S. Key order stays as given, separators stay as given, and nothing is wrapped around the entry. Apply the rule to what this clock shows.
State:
{"hour": 11, "minute": 7}
